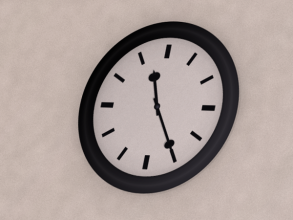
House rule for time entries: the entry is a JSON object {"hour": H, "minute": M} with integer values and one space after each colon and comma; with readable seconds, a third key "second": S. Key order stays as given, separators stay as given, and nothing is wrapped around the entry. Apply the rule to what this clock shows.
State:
{"hour": 11, "minute": 25}
